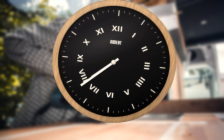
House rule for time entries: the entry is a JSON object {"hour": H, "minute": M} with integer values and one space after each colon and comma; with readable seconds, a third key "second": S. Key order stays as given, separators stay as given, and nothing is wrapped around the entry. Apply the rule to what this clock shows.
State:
{"hour": 7, "minute": 38}
